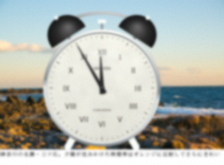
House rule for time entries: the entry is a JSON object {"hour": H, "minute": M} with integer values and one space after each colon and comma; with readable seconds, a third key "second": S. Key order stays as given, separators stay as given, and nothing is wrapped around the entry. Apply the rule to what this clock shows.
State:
{"hour": 11, "minute": 55}
